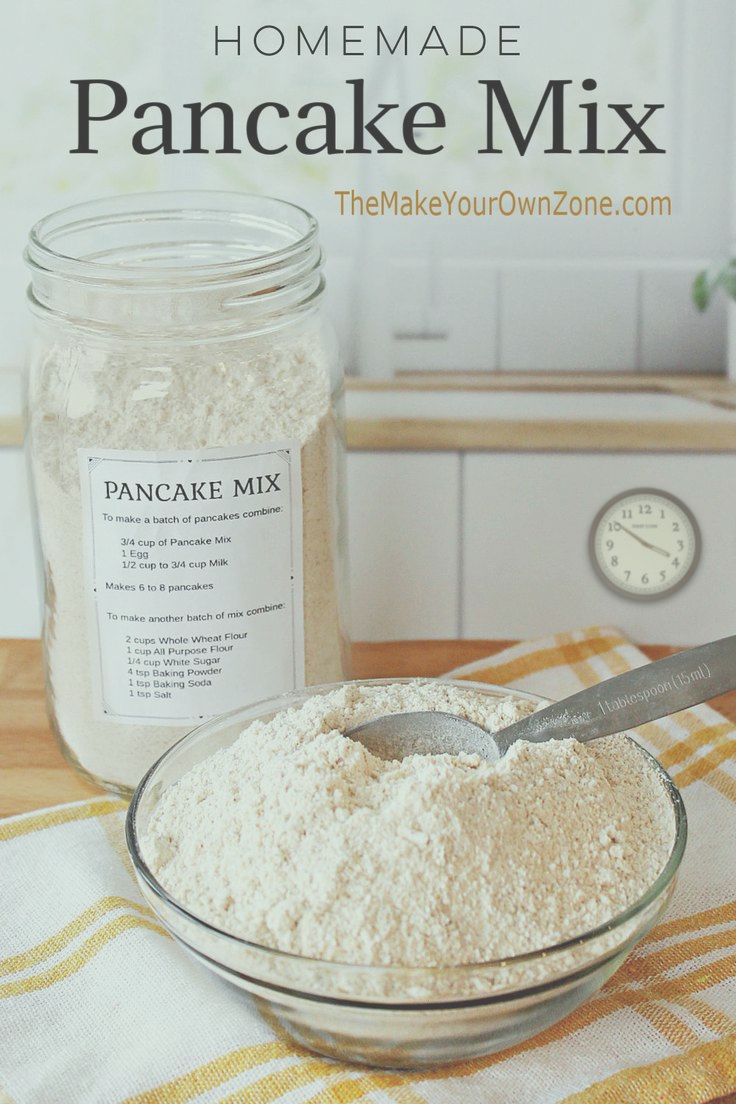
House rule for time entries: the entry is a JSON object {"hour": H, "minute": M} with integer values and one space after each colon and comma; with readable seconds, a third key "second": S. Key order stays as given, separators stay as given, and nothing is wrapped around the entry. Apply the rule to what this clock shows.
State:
{"hour": 3, "minute": 51}
